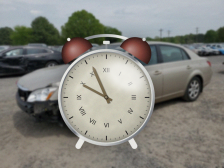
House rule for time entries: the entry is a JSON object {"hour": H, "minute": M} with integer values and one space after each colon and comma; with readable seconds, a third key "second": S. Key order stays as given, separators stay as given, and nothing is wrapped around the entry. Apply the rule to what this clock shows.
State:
{"hour": 9, "minute": 56}
